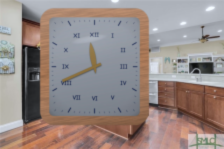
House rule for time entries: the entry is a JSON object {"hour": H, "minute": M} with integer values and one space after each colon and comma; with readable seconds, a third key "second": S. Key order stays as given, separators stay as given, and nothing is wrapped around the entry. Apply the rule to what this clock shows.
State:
{"hour": 11, "minute": 41}
